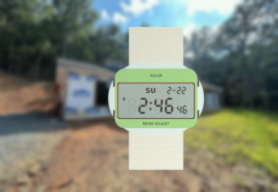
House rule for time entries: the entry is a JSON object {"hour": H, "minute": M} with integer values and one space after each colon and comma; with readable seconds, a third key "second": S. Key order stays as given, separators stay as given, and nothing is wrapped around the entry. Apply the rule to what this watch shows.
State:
{"hour": 2, "minute": 46}
